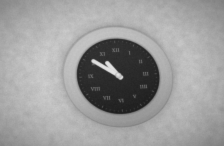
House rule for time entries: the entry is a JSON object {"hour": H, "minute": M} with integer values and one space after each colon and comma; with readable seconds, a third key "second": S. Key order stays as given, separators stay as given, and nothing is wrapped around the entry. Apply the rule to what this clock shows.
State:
{"hour": 10, "minute": 51}
